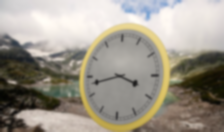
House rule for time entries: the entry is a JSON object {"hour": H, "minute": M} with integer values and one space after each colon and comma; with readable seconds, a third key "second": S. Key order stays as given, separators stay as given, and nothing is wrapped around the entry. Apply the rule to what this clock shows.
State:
{"hour": 3, "minute": 43}
